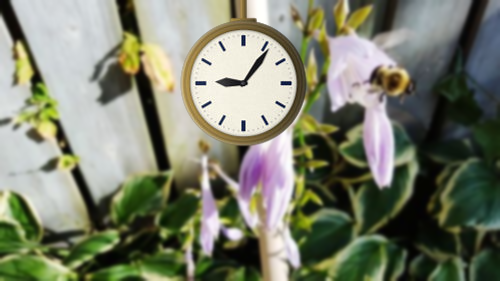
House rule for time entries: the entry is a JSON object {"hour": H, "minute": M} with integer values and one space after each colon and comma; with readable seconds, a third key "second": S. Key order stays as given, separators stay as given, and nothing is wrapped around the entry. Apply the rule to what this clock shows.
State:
{"hour": 9, "minute": 6}
